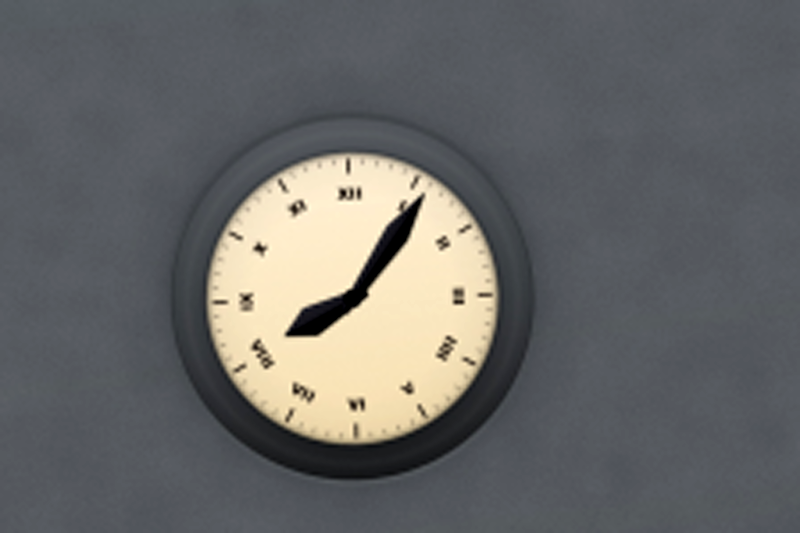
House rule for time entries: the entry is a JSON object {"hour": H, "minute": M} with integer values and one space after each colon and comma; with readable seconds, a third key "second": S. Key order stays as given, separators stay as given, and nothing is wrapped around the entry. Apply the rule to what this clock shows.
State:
{"hour": 8, "minute": 6}
